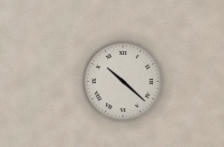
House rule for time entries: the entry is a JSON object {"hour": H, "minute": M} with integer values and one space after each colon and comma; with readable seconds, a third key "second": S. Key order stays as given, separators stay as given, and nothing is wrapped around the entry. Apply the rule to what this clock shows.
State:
{"hour": 10, "minute": 22}
